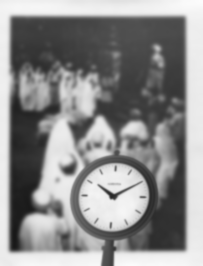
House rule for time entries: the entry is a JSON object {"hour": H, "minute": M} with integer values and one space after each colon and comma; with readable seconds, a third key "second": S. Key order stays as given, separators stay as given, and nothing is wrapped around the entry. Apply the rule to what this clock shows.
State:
{"hour": 10, "minute": 10}
